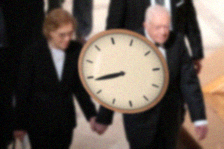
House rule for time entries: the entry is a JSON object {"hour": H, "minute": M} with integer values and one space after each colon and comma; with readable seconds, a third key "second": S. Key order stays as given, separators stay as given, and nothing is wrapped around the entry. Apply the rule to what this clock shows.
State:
{"hour": 8, "minute": 44}
